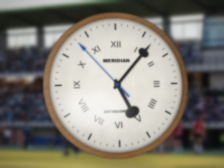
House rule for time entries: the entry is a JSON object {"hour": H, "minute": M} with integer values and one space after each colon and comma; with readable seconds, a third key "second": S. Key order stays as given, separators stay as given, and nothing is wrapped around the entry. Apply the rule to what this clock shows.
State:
{"hour": 5, "minute": 6, "second": 53}
